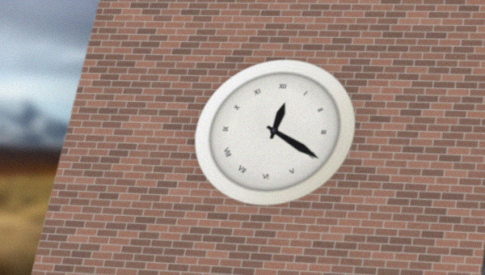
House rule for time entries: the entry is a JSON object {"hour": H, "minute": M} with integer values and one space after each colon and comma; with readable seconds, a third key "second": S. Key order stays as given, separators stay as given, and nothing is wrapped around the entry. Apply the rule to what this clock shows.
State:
{"hour": 12, "minute": 20}
